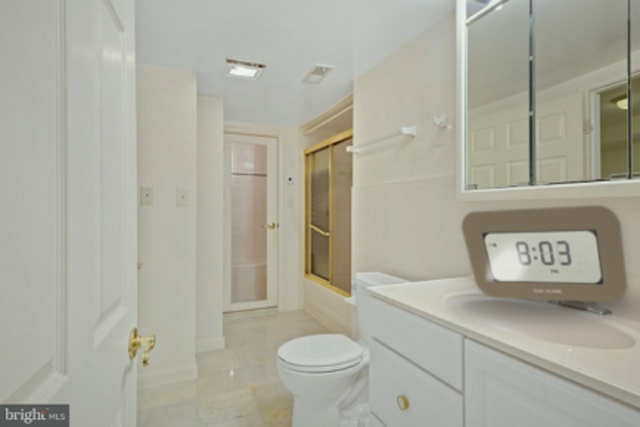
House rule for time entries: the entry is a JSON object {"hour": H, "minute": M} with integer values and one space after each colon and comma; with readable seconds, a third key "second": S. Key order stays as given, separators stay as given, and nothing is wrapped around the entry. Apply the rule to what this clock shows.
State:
{"hour": 8, "minute": 3}
